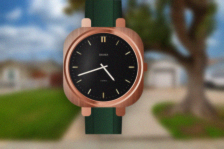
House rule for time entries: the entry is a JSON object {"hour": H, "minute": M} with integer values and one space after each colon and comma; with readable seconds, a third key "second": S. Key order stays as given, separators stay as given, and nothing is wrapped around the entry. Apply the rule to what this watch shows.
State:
{"hour": 4, "minute": 42}
